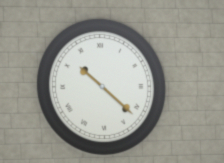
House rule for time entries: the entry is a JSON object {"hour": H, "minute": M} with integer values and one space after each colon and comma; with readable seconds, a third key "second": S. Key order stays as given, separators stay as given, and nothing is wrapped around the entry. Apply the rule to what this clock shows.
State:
{"hour": 10, "minute": 22}
